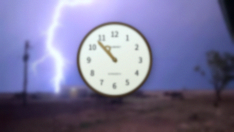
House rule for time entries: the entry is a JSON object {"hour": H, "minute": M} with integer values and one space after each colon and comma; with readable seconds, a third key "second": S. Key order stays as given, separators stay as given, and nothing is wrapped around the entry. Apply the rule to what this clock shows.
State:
{"hour": 10, "minute": 53}
